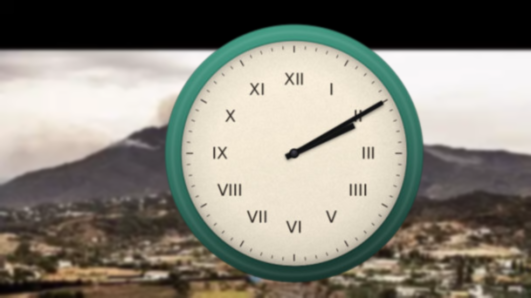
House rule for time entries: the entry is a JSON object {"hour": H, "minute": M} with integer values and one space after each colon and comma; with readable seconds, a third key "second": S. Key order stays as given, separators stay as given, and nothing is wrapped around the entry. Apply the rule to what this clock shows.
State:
{"hour": 2, "minute": 10}
